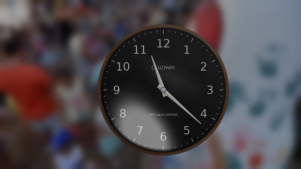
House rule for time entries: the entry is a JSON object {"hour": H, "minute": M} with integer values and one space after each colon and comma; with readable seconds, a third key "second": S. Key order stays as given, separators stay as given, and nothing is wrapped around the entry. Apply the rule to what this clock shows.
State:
{"hour": 11, "minute": 22}
